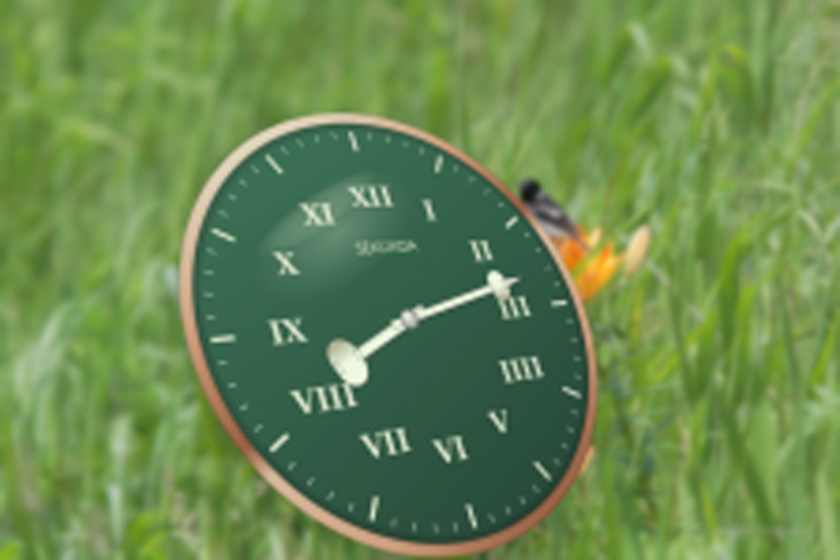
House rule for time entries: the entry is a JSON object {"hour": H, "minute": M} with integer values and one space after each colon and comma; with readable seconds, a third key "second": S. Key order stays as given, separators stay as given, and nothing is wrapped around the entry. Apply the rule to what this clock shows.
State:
{"hour": 8, "minute": 13}
